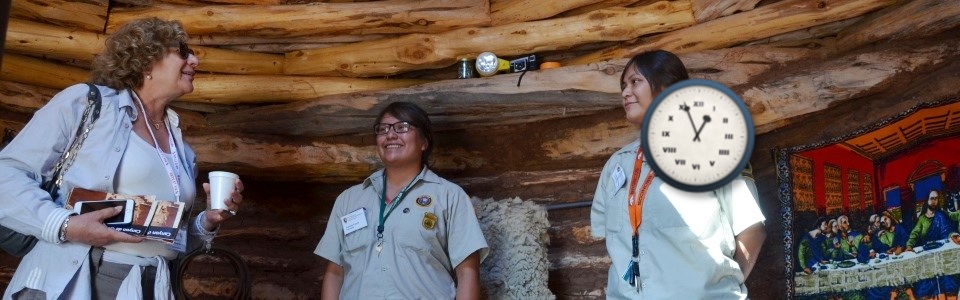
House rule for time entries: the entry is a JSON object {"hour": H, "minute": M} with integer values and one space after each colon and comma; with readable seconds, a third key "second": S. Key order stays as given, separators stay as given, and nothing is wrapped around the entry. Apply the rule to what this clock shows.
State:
{"hour": 12, "minute": 56}
